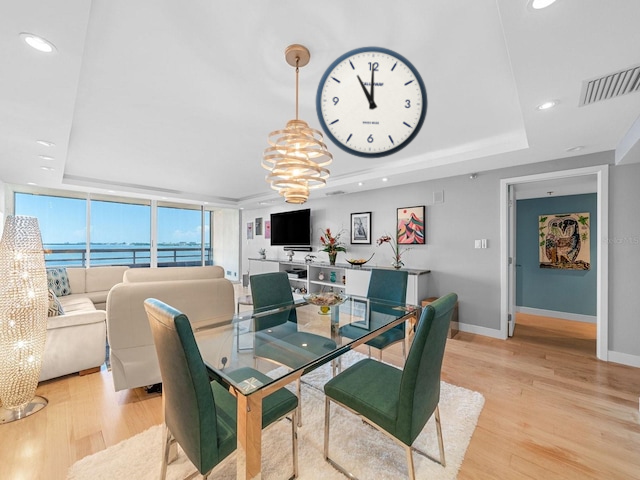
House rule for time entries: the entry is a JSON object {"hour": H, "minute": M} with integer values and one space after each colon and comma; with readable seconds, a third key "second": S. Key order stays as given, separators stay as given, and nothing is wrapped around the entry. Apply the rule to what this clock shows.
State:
{"hour": 11, "minute": 0}
